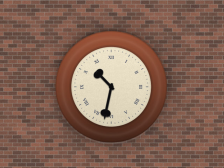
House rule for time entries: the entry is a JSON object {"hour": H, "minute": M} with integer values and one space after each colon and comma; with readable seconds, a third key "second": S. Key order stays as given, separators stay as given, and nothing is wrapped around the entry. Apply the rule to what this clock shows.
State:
{"hour": 10, "minute": 32}
